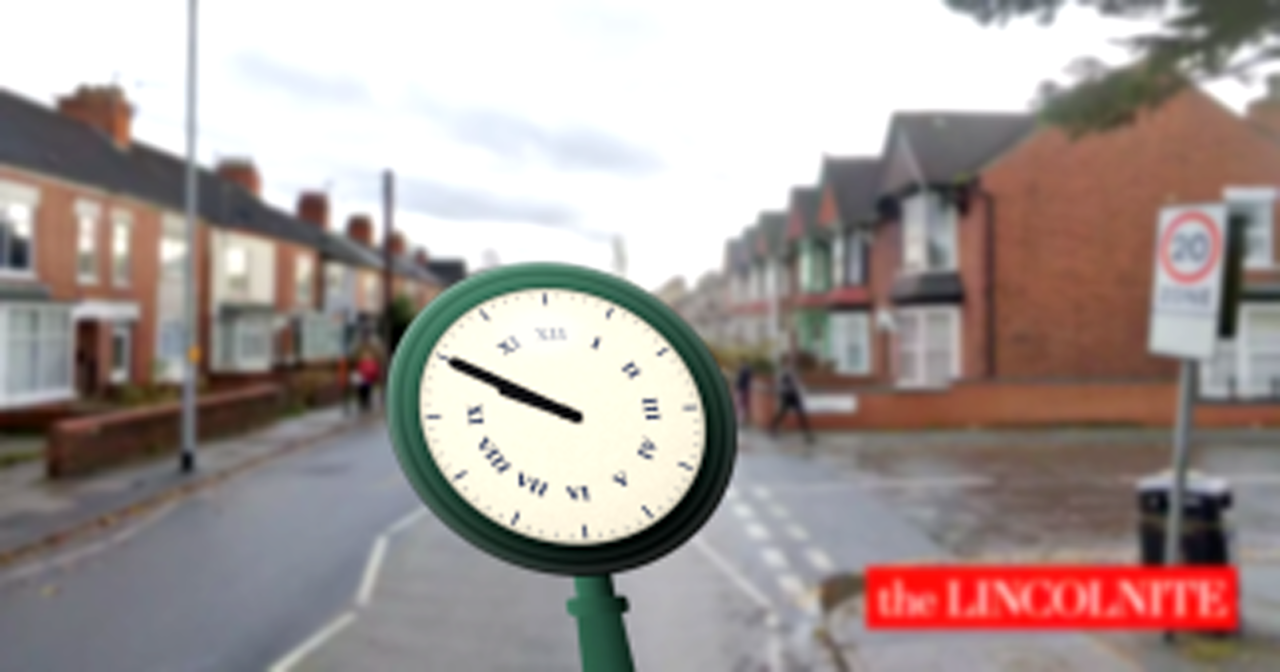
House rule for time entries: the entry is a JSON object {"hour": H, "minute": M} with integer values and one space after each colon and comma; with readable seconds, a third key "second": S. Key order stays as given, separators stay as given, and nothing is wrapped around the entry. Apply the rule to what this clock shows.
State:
{"hour": 9, "minute": 50}
